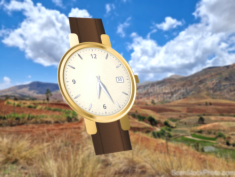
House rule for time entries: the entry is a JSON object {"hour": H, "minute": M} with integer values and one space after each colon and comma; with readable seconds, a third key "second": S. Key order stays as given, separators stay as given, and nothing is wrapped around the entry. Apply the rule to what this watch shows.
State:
{"hour": 6, "minute": 26}
